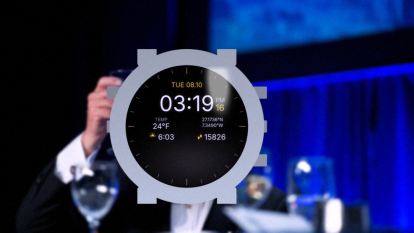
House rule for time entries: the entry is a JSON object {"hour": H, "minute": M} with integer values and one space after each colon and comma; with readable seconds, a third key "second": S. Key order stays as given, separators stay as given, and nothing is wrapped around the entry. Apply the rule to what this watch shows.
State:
{"hour": 3, "minute": 19, "second": 16}
